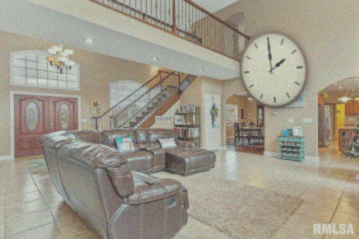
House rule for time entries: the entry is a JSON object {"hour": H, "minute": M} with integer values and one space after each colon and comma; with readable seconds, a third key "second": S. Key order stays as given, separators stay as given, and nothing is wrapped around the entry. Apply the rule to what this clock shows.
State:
{"hour": 2, "minute": 0}
